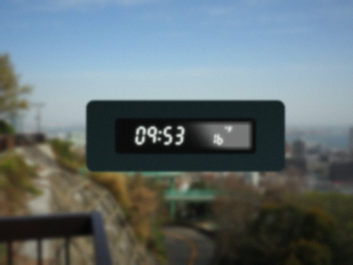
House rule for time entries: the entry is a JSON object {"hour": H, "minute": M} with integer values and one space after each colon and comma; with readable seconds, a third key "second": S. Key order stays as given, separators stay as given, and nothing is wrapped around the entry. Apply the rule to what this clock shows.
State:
{"hour": 9, "minute": 53}
